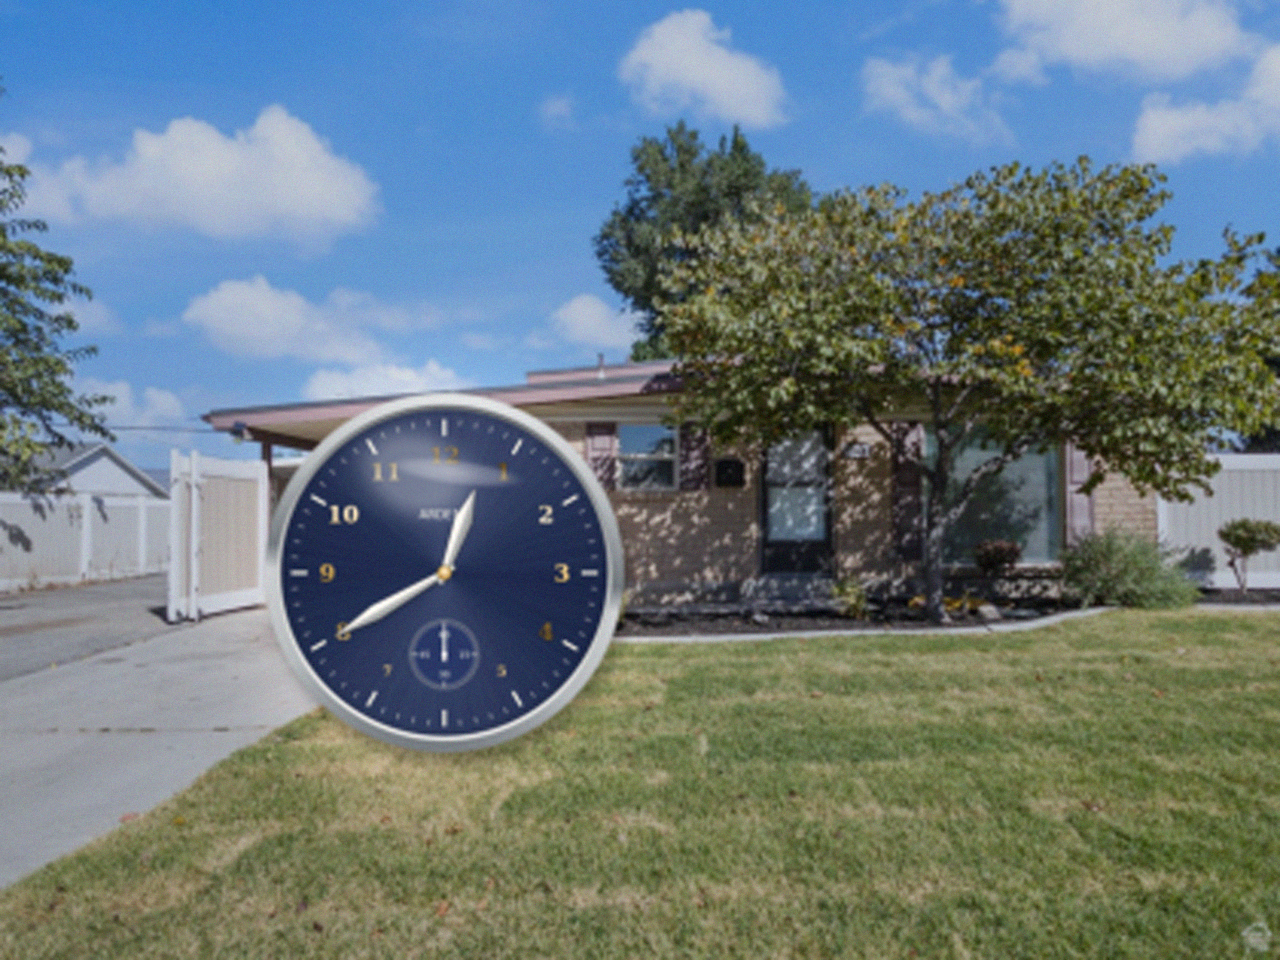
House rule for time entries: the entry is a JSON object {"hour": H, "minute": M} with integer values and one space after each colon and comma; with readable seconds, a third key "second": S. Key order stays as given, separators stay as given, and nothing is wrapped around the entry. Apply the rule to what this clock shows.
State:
{"hour": 12, "minute": 40}
